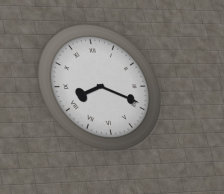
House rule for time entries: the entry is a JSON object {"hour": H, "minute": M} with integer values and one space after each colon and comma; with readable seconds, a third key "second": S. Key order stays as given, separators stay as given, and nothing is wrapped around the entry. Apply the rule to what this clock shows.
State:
{"hour": 8, "minute": 19}
